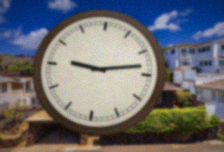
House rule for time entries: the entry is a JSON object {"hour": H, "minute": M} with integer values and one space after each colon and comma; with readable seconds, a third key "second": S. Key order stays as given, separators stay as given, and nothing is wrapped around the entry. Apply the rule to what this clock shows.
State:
{"hour": 9, "minute": 13}
